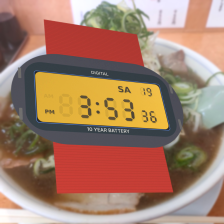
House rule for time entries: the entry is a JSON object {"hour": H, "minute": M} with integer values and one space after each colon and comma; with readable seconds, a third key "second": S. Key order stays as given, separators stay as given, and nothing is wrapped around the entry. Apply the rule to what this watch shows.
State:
{"hour": 3, "minute": 53, "second": 36}
